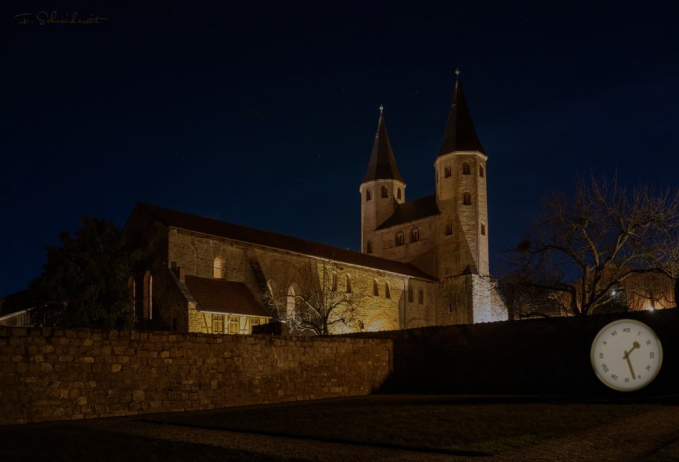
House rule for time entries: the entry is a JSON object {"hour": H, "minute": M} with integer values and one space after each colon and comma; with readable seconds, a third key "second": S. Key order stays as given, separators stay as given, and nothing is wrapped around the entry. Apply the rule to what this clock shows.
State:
{"hour": 1, "minute": 27}
